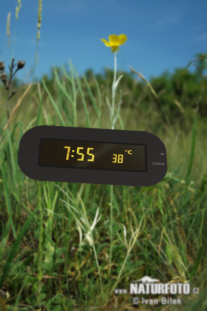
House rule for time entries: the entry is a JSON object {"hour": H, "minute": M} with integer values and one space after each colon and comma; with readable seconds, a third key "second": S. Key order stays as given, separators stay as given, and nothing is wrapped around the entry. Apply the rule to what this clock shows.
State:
{"hour": 7, "minute": 55}
